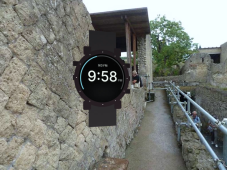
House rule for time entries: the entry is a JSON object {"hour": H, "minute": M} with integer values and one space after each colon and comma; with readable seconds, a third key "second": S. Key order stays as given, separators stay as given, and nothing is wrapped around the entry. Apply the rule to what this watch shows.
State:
{"hour": 9, "minute": 58}
